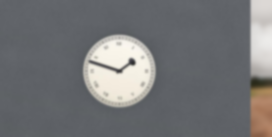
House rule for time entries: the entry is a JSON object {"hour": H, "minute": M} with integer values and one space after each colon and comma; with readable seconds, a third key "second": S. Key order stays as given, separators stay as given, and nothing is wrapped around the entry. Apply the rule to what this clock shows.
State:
{"hour": 1, "minute": 48}
